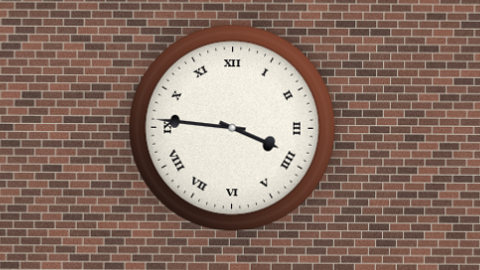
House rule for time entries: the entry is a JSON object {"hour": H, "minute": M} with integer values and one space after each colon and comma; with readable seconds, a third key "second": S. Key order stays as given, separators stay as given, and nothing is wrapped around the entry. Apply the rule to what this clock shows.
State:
{"hour": 3, "minute": 46}
